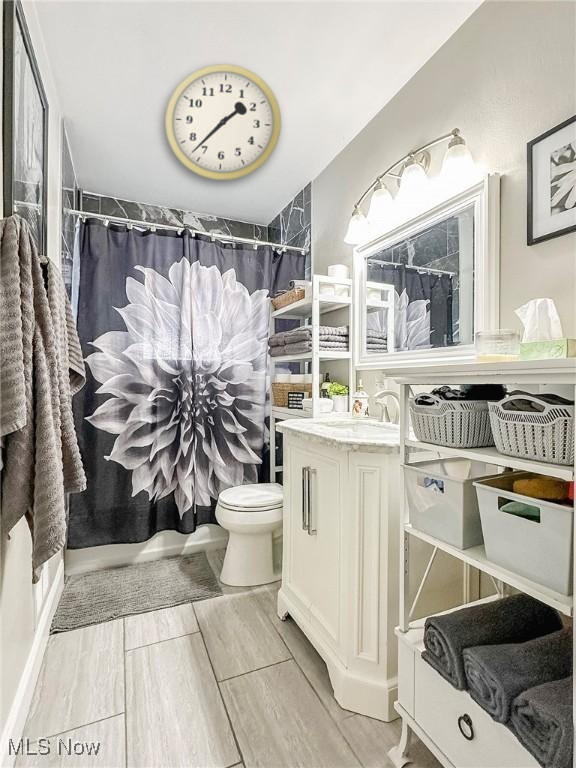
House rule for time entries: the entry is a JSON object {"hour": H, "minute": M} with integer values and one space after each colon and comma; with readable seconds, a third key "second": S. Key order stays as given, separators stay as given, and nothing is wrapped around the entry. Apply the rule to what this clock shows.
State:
{"hour": 1, "minute": 37}
